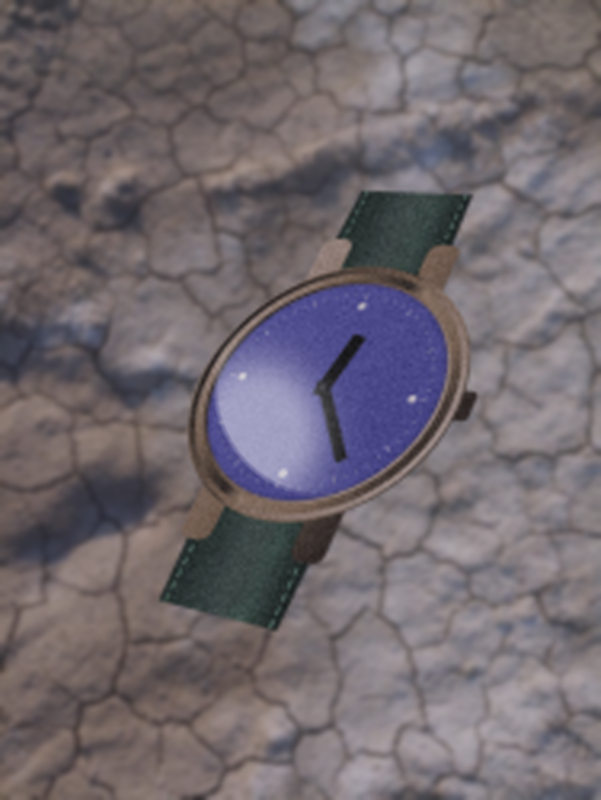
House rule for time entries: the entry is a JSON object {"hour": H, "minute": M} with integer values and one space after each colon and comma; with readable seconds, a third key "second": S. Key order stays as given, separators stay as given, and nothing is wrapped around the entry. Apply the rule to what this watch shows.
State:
{"hour": 12, "minute": 24}
